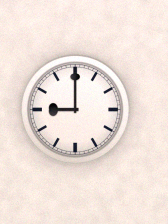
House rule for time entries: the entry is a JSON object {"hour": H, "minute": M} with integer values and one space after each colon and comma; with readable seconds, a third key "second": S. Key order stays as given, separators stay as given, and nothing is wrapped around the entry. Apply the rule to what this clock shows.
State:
{"hour": 9, "minute": 0}
